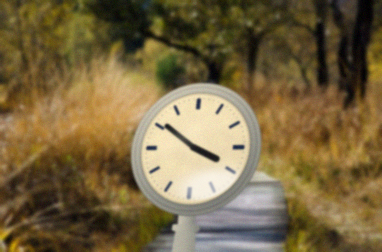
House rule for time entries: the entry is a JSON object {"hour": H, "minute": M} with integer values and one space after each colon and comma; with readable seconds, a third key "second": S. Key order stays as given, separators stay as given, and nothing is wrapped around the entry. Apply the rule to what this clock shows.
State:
{"hour": 3, "minute": 51}
